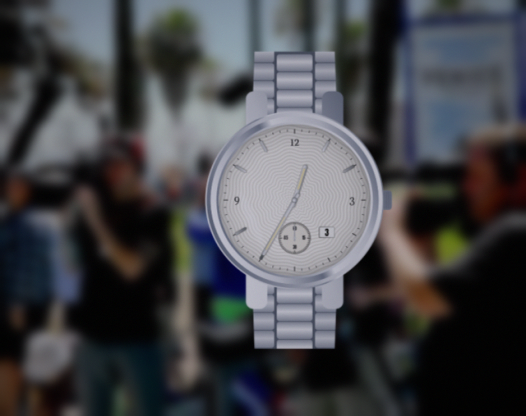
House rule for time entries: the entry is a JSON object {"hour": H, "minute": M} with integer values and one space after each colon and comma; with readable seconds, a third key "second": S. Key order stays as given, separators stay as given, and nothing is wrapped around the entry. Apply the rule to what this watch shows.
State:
{"hour": 12, "minute": 35}
